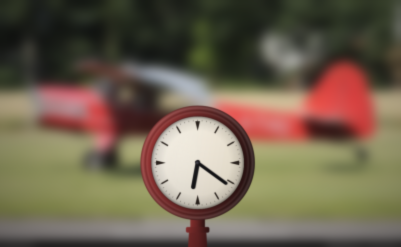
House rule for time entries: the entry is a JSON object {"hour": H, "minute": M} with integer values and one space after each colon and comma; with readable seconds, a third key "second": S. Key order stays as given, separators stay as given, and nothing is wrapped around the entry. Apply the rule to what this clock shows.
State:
{"hour": 6, "minute": 21}
